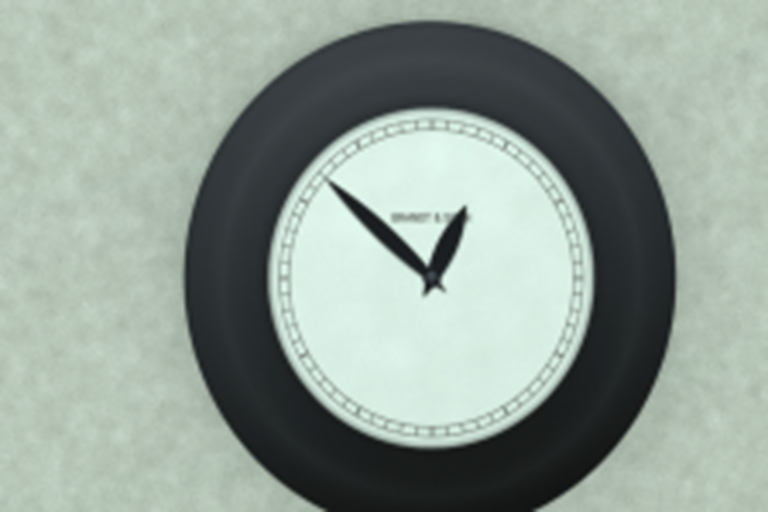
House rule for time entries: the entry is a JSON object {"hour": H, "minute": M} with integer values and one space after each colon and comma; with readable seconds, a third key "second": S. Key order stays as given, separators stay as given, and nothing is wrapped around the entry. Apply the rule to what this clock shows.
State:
{"hour": 12, "minute": 52}
